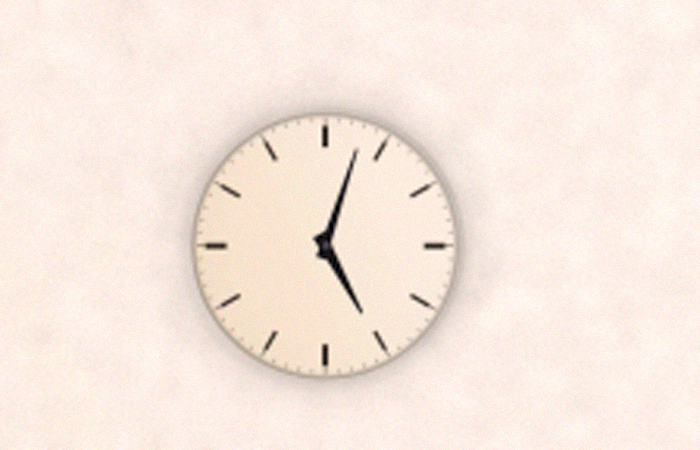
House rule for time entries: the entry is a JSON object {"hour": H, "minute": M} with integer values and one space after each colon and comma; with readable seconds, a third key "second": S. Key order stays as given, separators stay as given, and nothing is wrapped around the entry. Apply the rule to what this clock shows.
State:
{"hour": 5, "minute": 3}
